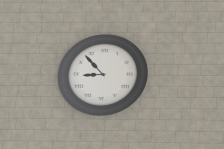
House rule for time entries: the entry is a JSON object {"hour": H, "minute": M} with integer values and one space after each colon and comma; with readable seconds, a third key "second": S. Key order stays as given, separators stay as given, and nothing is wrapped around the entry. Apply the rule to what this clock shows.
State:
{"hour": 8, "minute": 53}
